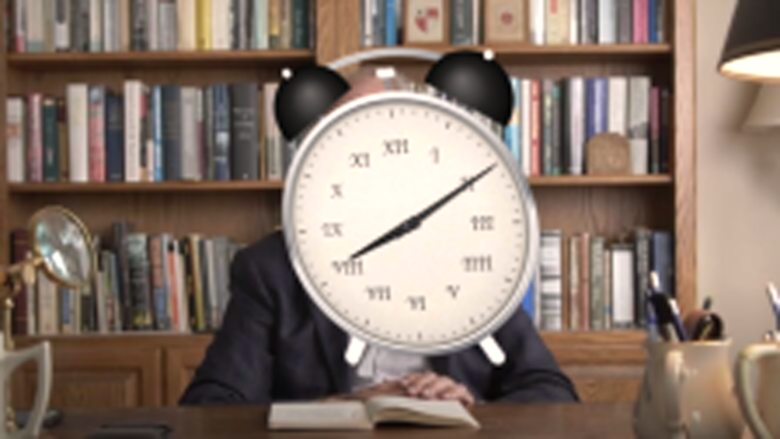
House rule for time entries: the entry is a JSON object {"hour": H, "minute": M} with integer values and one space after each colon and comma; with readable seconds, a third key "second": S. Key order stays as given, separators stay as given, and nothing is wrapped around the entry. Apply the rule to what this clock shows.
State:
{"hour": 8, "minute": 10}
